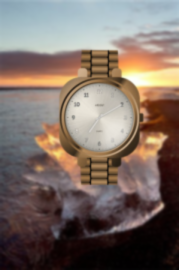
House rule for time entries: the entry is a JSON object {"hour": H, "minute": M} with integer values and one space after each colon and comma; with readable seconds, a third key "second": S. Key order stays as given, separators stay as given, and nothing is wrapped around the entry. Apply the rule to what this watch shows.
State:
{"hour": 7, "minute": 10}
